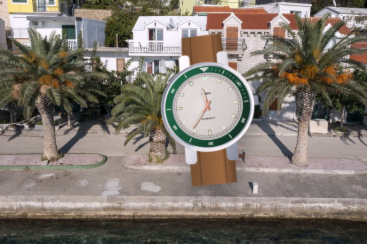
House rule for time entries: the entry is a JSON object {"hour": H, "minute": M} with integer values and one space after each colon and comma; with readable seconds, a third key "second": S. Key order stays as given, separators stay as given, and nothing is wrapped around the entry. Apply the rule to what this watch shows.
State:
{"hour": 11, "minute": 36}
